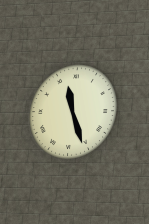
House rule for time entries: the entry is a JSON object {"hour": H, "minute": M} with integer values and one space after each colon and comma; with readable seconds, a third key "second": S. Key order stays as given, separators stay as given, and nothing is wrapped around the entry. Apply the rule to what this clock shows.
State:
{"hour": 11, "minute": 26}
